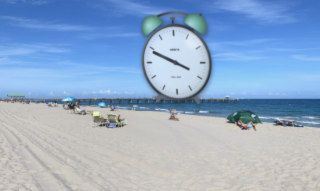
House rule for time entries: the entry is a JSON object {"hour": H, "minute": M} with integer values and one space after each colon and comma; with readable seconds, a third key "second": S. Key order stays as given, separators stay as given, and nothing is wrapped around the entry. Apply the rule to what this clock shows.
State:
{"hour": 3, "minute": 49}
